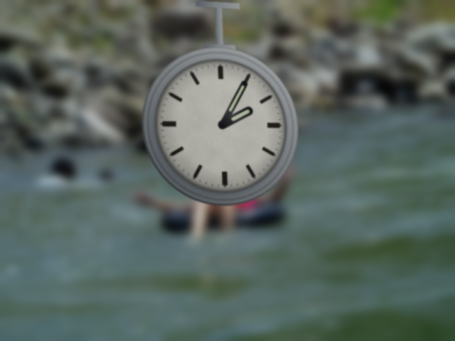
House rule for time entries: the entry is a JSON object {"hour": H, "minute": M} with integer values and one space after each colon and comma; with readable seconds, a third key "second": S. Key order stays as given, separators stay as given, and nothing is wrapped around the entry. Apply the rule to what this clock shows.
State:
{"hour": 2, "minute": 5}
